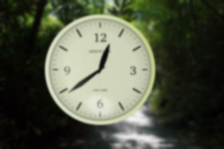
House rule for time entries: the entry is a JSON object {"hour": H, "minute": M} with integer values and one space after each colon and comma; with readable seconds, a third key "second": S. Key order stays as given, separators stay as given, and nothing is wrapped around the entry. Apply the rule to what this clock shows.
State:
{"hour": 12, "minute": 39}
